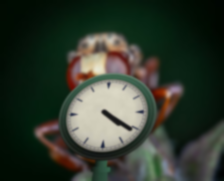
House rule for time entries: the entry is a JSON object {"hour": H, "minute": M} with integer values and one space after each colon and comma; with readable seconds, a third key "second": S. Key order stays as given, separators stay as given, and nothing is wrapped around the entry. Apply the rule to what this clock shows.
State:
{"hour": 4, "minute": 21}
